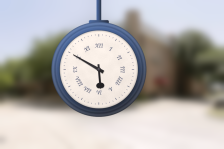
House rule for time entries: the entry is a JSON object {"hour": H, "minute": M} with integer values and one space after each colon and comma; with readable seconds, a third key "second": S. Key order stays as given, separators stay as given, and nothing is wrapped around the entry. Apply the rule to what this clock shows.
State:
{"hour": 5, "minute": 50}
